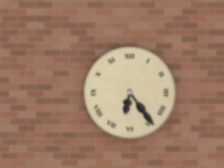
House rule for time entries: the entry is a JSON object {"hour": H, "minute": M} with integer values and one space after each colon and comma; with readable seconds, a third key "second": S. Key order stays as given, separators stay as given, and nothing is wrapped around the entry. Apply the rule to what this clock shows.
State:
{"hour": 6, "minute": 24}
